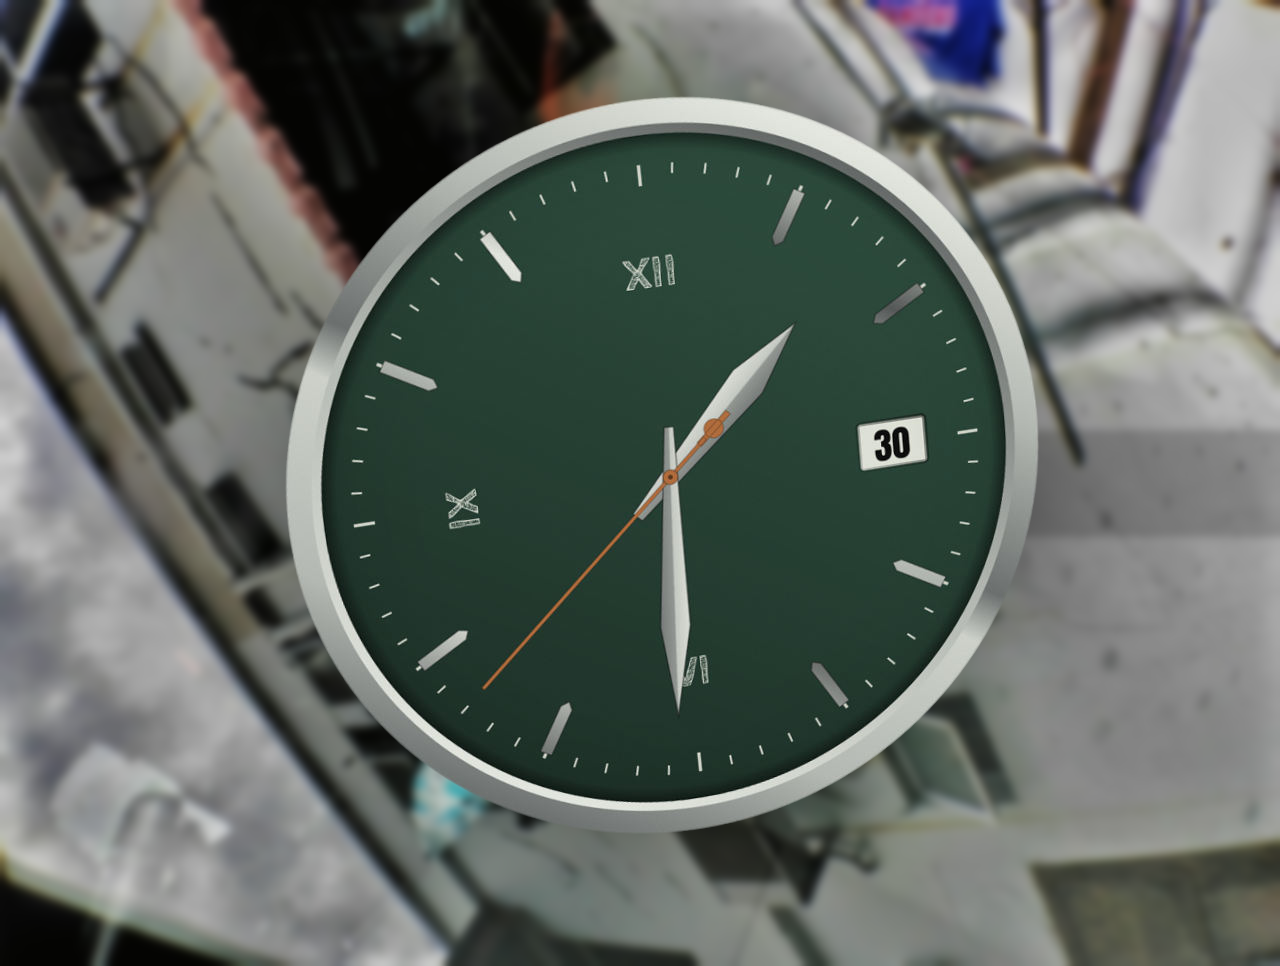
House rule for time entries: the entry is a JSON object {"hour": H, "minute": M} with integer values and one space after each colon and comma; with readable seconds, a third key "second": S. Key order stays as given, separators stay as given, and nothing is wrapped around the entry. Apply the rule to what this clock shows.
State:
{"hour": 1, "minute": 30, "second": 38}
